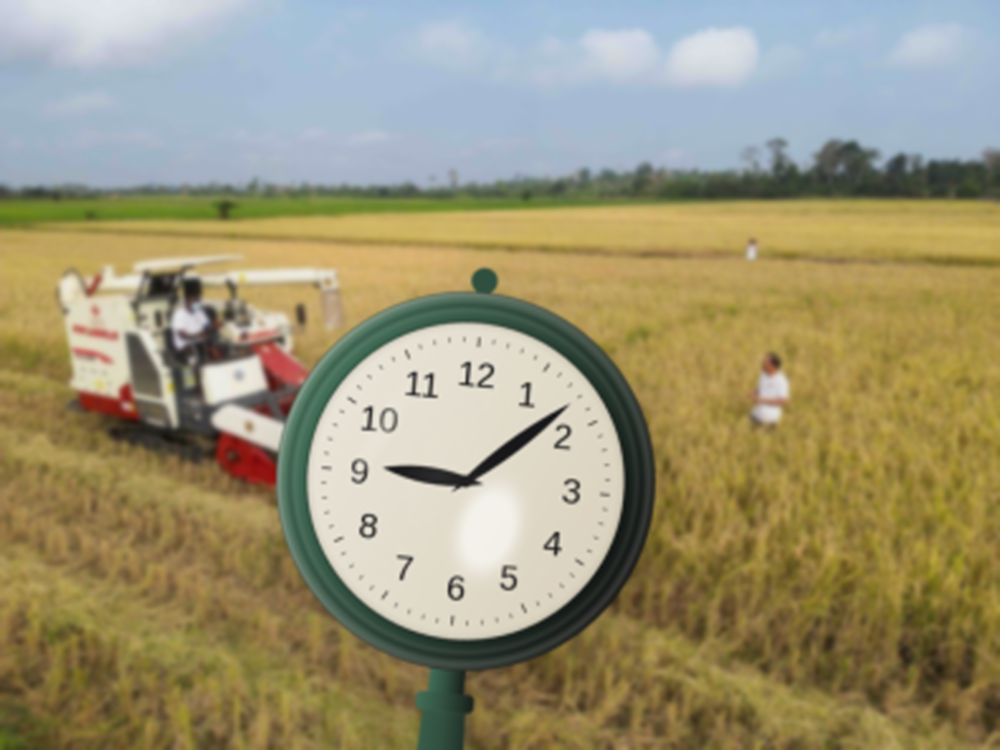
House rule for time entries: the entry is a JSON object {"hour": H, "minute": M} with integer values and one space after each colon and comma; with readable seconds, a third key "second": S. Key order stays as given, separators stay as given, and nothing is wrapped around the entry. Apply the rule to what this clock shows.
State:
{"hour": 9, "minute": 8}
